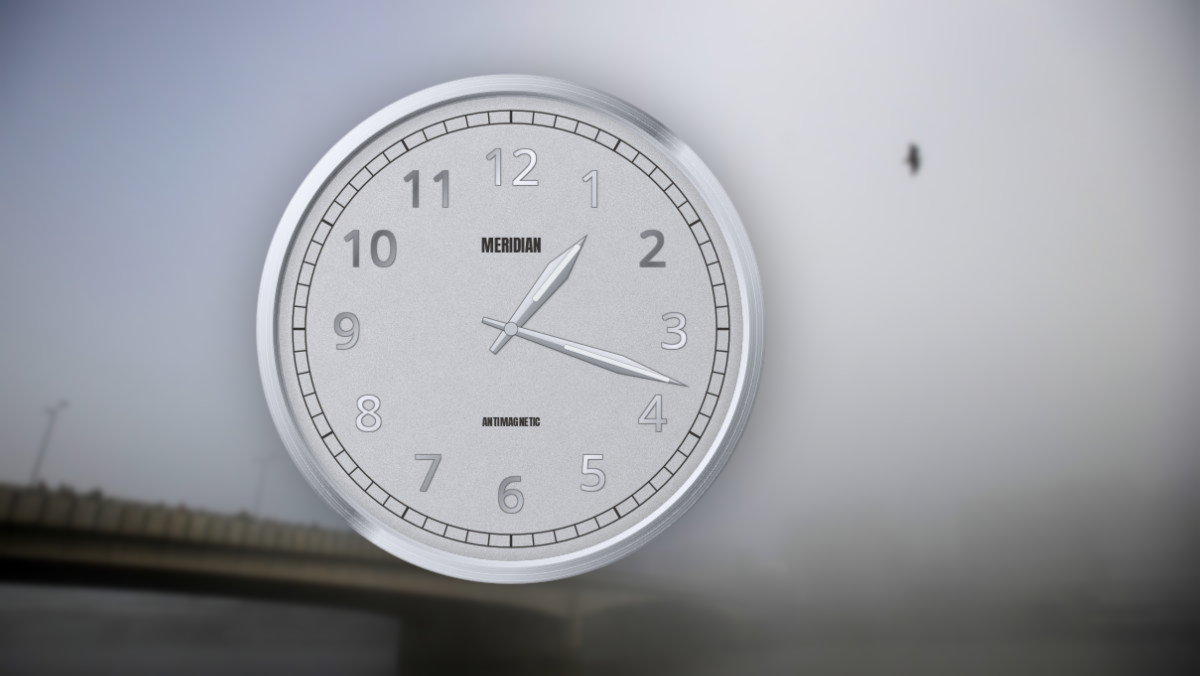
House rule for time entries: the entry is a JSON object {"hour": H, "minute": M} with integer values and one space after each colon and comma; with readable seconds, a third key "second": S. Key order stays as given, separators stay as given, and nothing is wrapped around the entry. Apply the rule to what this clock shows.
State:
{"hour": 1, "minute": 18}
